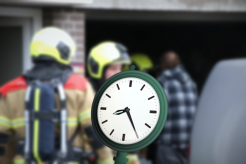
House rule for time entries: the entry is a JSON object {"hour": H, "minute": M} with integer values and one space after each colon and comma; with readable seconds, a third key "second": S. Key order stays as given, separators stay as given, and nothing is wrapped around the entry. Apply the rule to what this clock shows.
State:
{"hour": 8, "minute": 25}
